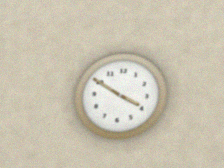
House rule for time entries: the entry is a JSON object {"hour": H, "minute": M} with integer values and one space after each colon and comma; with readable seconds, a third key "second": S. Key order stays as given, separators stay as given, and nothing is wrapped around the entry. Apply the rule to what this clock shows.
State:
{"hour": 3, "minute": 50}
